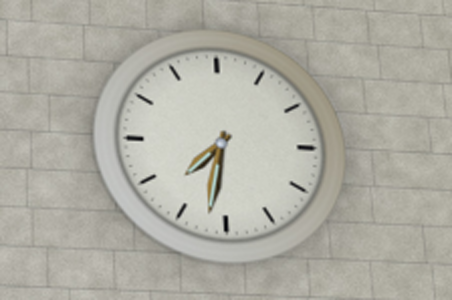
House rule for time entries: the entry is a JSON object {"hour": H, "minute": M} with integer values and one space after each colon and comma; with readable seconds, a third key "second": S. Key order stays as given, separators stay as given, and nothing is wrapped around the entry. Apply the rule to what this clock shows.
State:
{"hour": 7, "minute": 32}
